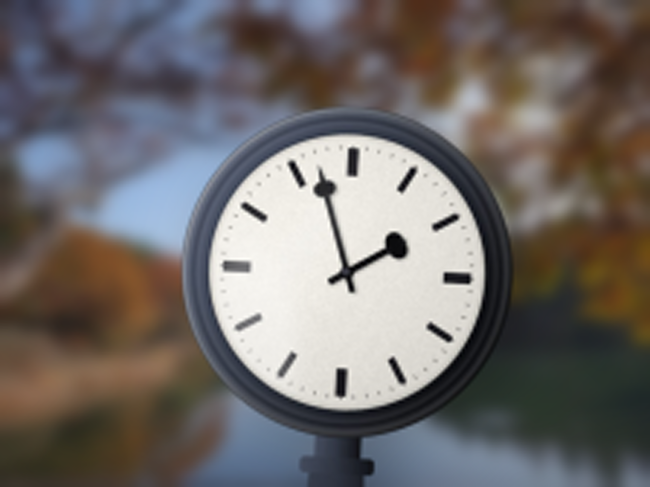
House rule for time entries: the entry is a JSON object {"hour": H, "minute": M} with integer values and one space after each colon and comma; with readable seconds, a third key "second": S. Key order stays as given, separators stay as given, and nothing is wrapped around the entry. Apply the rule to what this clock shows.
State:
{"hour": 1, "minute": 57}
